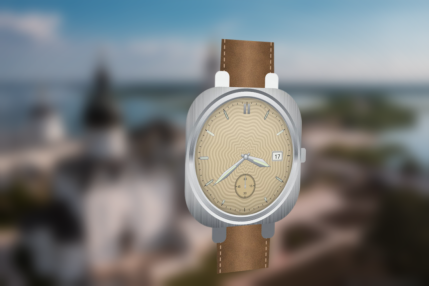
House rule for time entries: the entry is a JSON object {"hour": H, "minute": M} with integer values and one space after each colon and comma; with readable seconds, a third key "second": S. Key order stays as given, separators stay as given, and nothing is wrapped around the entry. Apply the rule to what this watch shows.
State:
{"hour": 3, "minute": 39}
